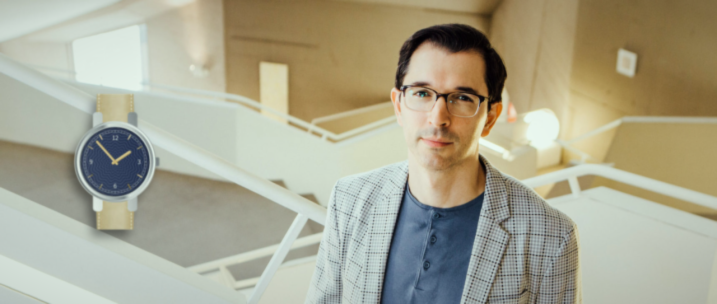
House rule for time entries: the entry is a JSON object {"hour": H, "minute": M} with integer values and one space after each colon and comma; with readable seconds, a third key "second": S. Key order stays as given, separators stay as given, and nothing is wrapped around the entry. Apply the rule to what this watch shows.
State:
{"hour": 1, "minute": 53}
